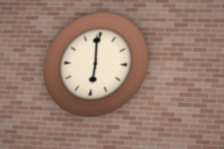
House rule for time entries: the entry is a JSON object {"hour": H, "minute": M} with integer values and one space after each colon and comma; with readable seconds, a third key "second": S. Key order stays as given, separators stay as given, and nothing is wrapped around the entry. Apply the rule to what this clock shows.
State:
{"hour": 5, "minute": 59}
